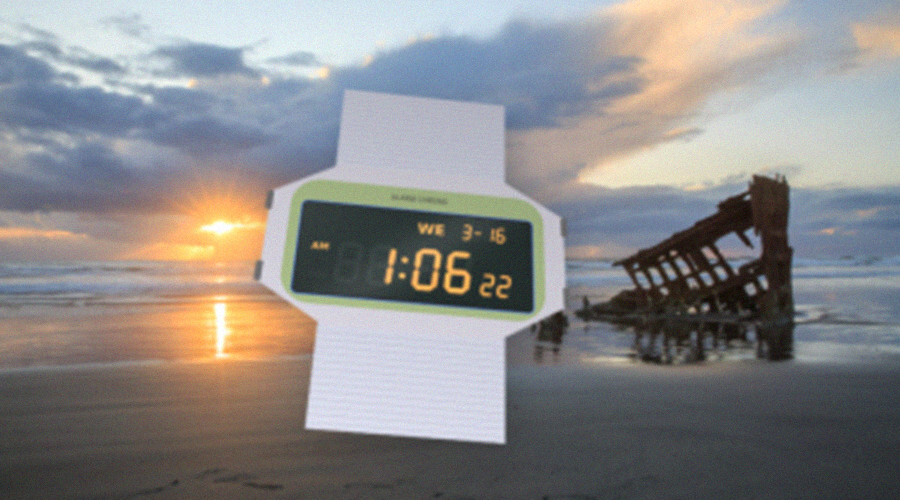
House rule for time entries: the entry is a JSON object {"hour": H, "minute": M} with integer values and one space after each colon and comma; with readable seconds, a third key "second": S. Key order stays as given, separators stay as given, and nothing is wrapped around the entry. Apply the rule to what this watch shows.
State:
{"hour": 1, "minute": 6, "second": 22}
